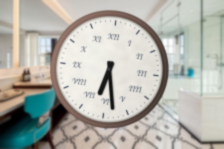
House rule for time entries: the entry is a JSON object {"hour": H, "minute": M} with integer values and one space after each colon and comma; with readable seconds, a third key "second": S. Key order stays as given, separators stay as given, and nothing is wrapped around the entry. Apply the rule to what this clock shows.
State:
{"hour": 6, "minute": 28}
